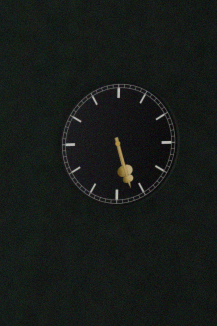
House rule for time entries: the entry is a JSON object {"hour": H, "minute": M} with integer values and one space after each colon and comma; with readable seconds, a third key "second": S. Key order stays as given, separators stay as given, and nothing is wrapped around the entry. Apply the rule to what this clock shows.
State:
{"hour": 5, "minute": 27}
